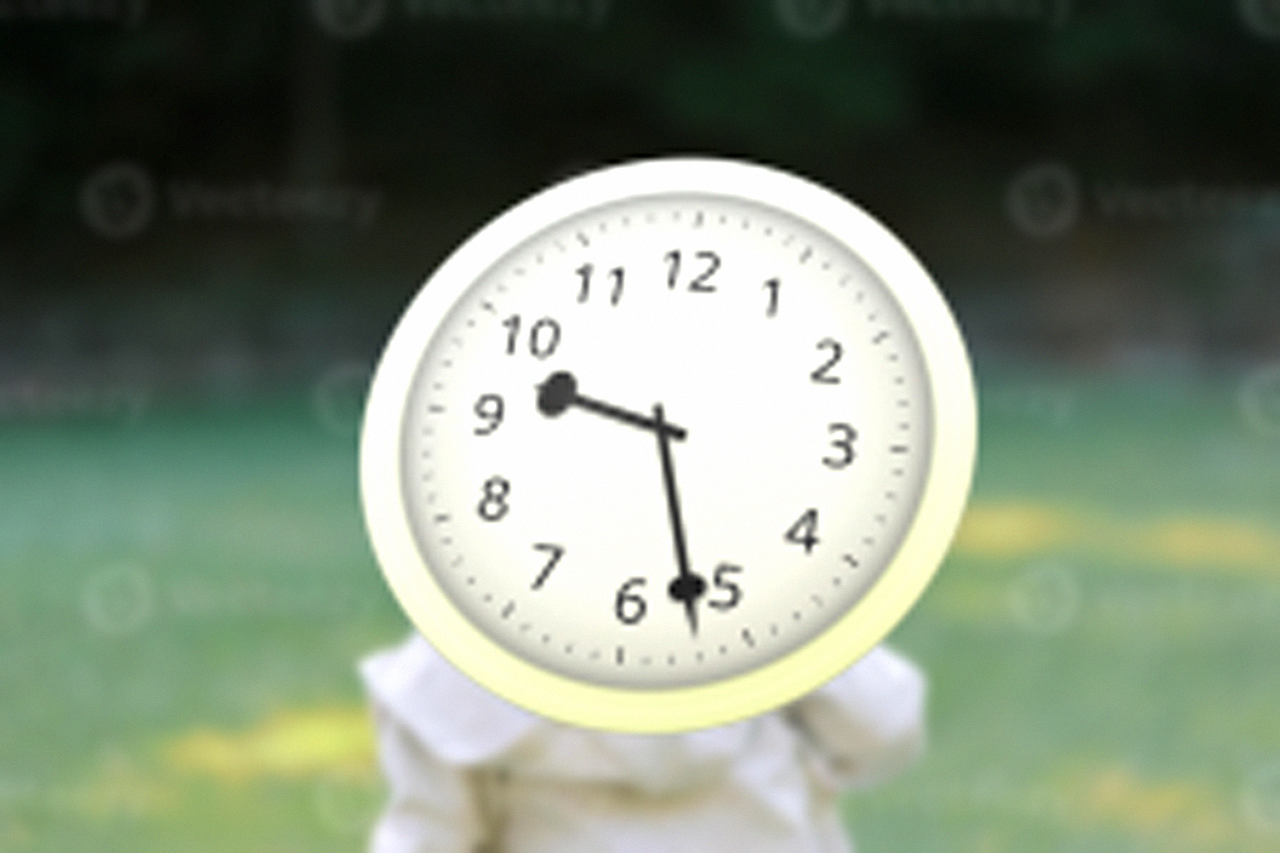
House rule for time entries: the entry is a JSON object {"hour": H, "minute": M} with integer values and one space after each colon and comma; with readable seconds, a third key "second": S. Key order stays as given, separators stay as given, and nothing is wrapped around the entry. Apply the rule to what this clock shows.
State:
{"hour": 9, "minute": 27}
